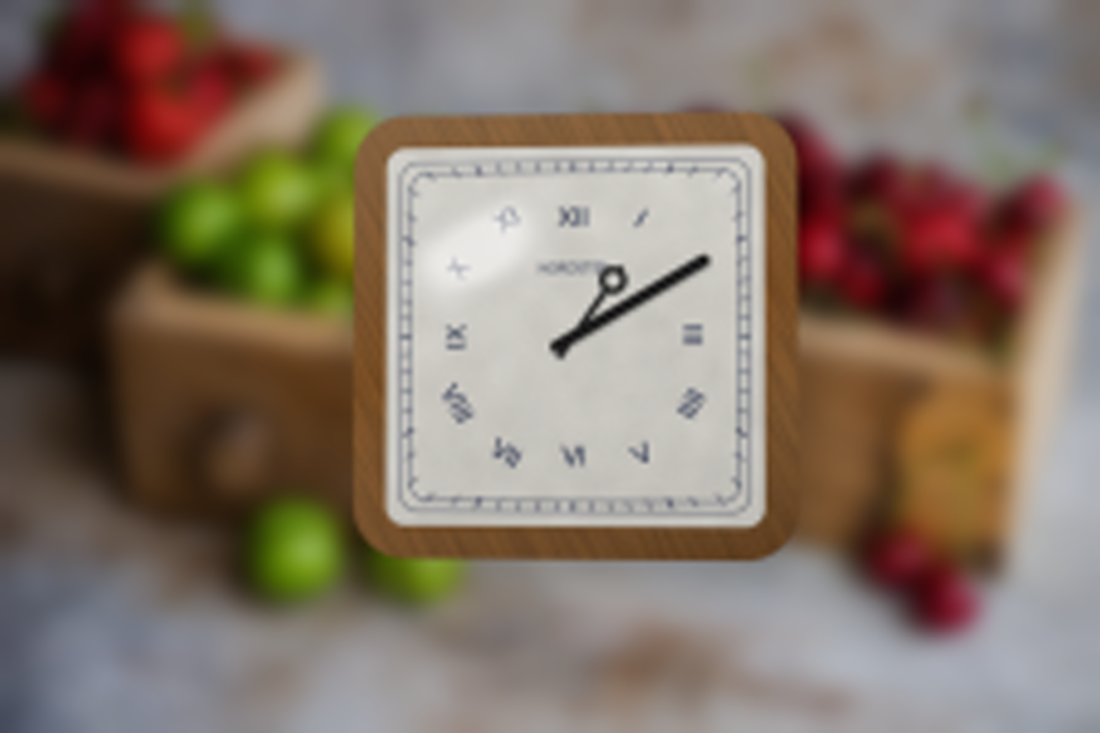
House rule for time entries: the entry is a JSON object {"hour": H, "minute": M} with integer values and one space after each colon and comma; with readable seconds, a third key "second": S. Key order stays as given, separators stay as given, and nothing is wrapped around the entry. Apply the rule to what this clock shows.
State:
{"hour": 1, "minute": 10}
